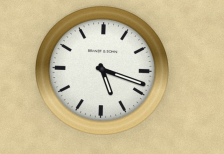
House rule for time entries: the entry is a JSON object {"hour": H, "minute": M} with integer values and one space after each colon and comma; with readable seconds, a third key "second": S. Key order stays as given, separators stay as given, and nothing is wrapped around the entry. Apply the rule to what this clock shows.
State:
{"hour": 5, "minute": 18}
